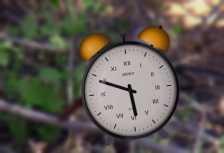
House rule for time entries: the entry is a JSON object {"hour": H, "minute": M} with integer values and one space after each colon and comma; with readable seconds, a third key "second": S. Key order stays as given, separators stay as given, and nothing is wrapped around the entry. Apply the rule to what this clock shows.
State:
{"hour": 5, "minute": 49}
